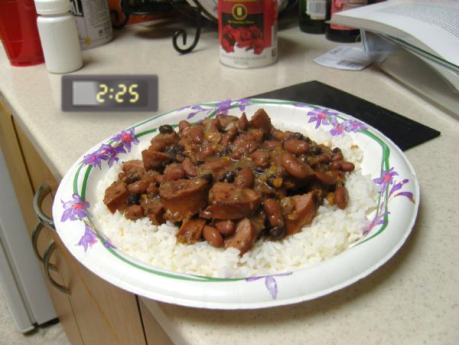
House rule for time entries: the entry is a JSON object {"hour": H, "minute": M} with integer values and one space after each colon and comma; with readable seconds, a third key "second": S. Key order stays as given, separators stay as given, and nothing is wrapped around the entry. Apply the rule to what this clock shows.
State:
{"hour": 2, "minute": 25}
